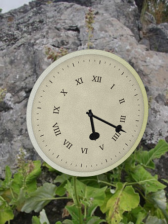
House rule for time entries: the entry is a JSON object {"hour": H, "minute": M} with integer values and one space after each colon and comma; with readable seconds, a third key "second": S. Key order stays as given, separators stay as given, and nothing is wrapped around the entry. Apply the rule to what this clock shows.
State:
{"hour": 5, "minute": 18}
